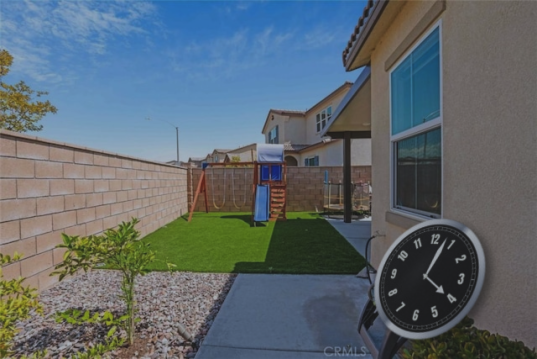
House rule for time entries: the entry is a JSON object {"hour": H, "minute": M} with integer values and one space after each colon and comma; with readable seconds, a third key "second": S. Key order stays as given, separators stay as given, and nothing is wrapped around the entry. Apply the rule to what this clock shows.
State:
{"hour": 4, "minute": 3}
